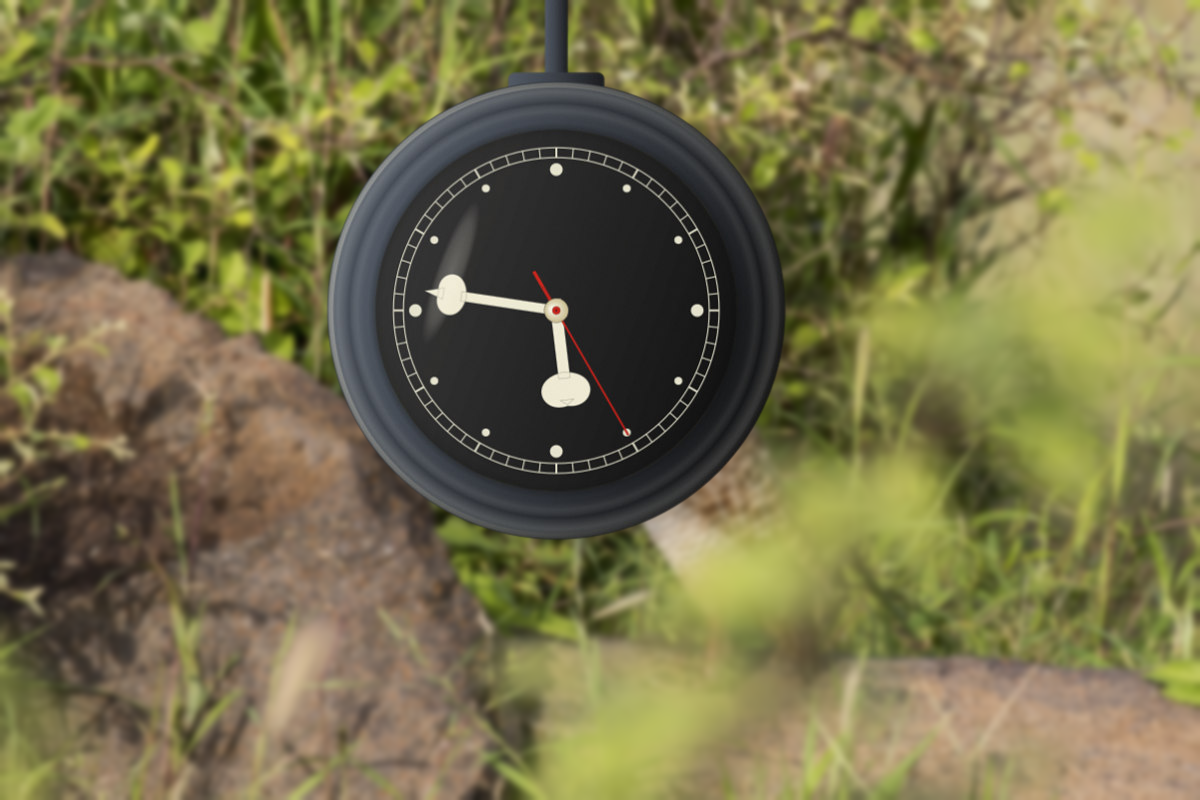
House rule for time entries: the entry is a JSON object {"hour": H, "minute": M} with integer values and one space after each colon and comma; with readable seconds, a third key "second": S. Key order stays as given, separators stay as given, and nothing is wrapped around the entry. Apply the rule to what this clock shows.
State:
{"hour": 5, "minute": 46, "second": 25}
